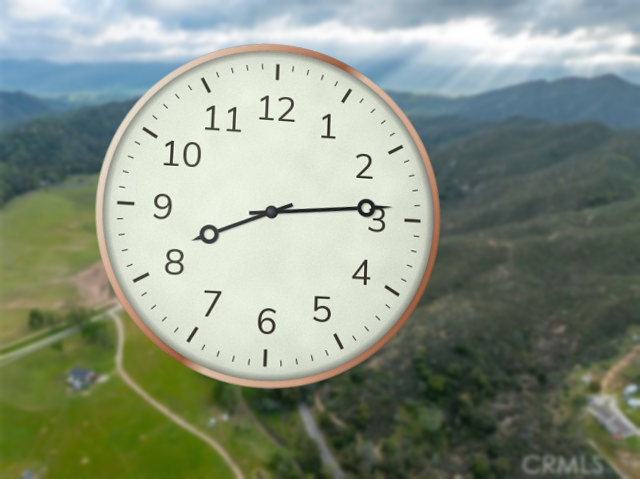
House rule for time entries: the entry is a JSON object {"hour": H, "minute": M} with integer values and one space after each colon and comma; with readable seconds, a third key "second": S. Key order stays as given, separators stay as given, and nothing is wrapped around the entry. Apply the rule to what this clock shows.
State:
{"hour": 8, "minute": 14}
